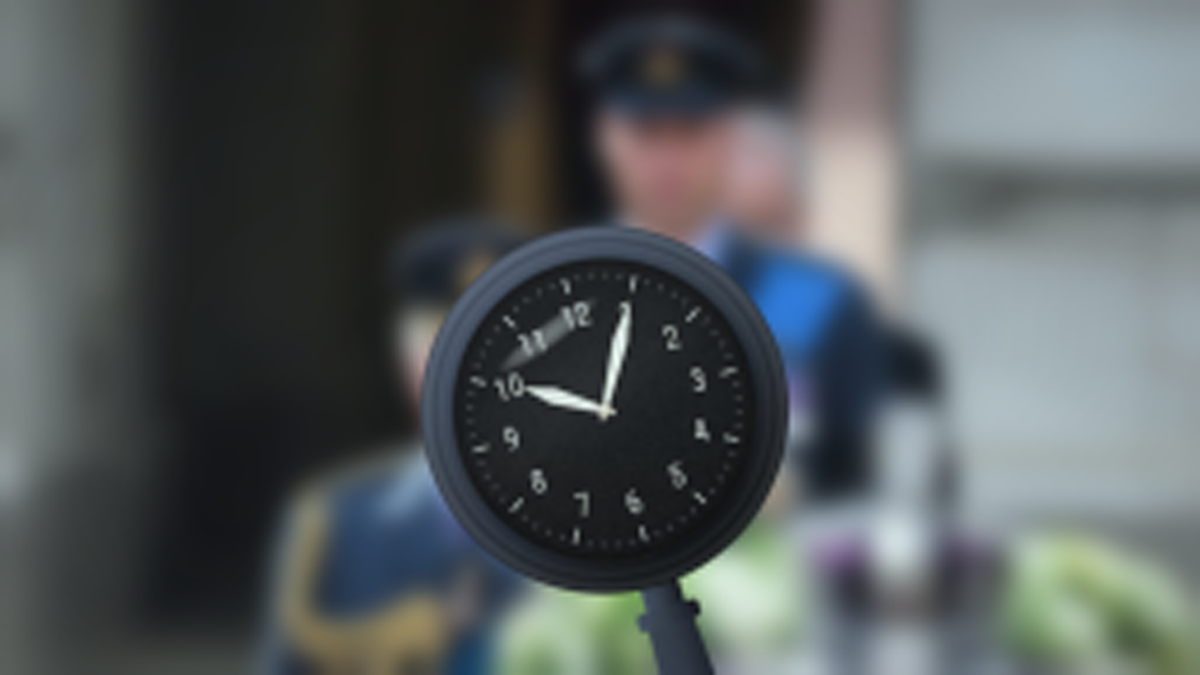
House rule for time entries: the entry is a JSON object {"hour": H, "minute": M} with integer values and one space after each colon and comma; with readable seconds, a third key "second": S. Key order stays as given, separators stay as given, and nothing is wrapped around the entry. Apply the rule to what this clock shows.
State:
{"hour": 10, "minute": 5}
